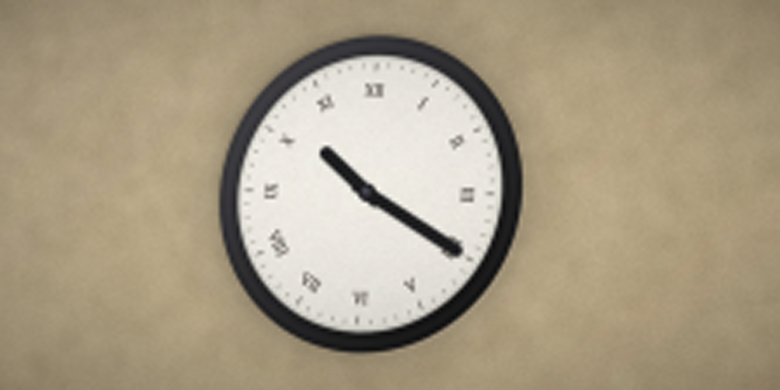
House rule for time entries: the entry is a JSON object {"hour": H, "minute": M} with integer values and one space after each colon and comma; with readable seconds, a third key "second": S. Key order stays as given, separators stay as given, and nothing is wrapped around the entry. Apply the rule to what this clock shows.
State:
{"hour": 10, "minute": 20}
